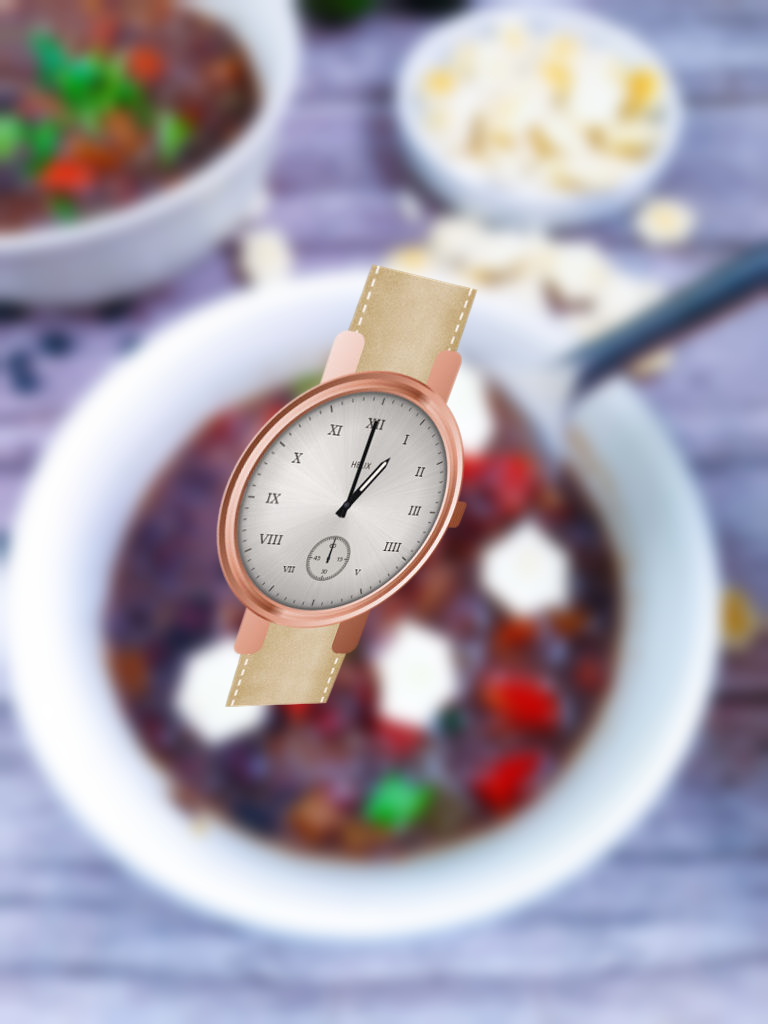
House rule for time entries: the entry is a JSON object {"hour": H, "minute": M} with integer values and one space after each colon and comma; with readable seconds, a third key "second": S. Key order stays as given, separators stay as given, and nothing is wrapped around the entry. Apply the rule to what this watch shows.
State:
{"hour": 1, "minute": 0}
